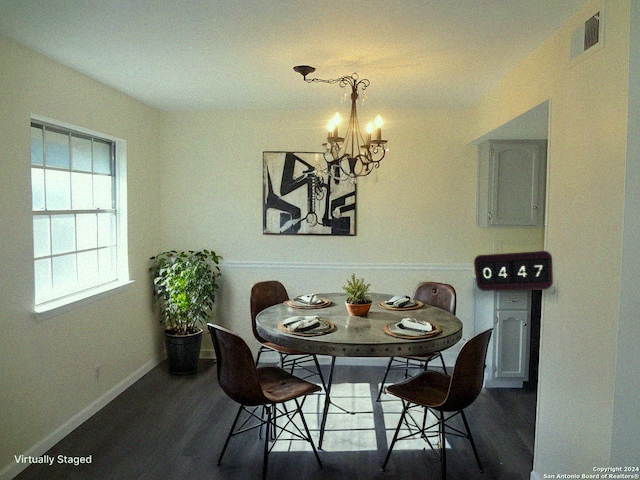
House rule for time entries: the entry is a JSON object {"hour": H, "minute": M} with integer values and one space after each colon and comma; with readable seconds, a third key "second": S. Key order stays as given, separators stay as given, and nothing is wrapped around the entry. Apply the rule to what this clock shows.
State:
{"hour": 4, "minute": 47}
